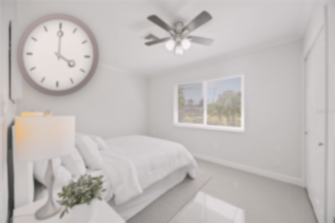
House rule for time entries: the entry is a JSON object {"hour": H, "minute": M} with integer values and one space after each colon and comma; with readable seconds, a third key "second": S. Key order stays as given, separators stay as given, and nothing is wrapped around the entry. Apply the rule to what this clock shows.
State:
{"hour": 4, "minute": 0}
